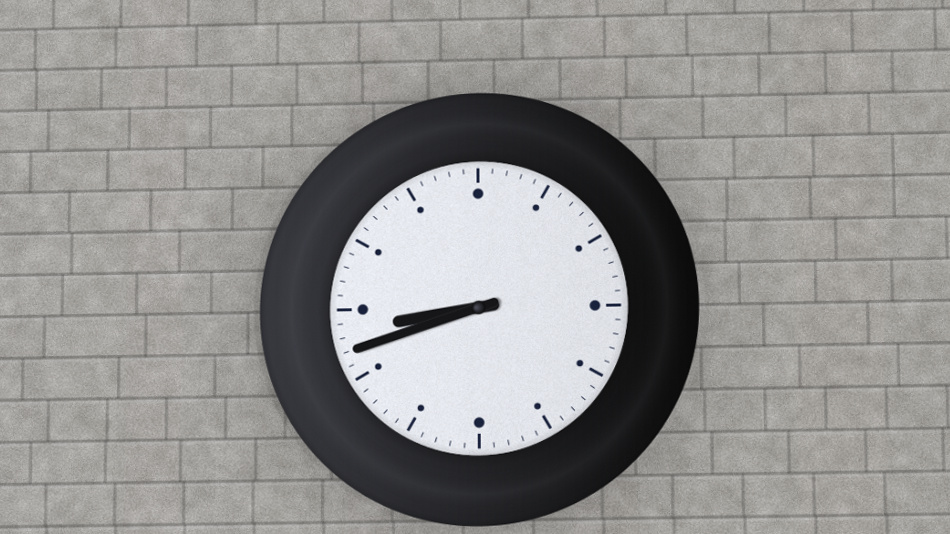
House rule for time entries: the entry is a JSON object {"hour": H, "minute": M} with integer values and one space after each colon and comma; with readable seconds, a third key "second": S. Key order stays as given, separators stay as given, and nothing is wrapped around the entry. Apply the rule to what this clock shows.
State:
{"hour": 8, "minute": 42}
